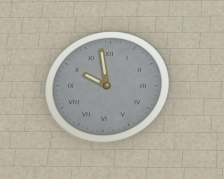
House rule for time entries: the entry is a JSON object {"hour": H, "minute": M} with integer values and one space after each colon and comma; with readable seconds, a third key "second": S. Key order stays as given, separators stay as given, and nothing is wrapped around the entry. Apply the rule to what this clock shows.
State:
{"hour": 9, "minute": 58}
